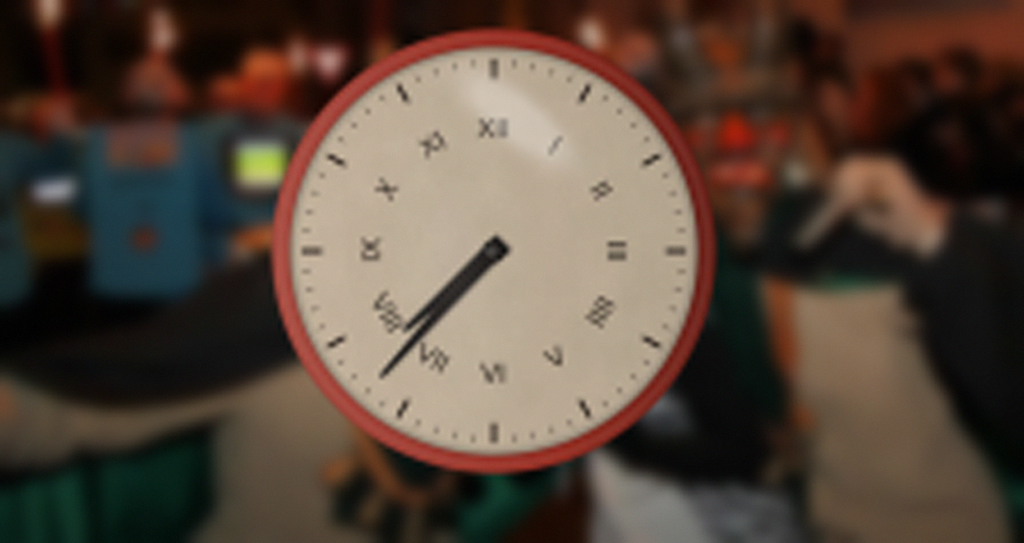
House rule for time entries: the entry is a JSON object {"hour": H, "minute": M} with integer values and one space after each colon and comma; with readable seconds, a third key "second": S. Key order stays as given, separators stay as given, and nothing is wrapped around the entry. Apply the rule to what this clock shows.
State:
{"hour": 7, "minute": 37}
